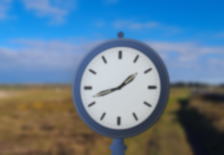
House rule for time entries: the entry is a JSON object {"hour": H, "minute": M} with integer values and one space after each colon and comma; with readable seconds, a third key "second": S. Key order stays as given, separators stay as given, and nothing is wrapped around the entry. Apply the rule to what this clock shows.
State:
{"hour": 1, "minute": 42}
